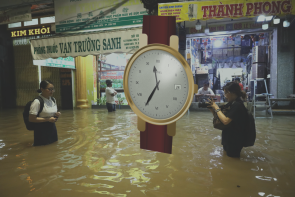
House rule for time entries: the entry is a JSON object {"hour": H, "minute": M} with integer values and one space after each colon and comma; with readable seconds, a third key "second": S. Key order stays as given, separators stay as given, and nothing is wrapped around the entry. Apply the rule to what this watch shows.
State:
{"hour": 11, "minute": 35}
